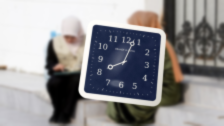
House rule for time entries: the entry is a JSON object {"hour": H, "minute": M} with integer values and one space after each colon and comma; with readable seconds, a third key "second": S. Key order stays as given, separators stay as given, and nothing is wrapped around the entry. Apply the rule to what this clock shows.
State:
{"hour": 8, "minute": 3}
